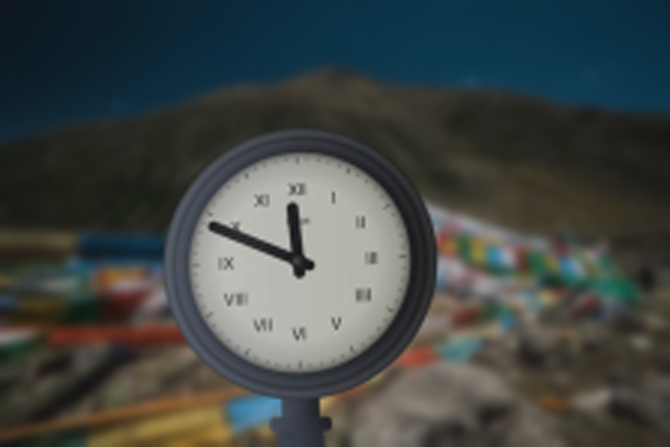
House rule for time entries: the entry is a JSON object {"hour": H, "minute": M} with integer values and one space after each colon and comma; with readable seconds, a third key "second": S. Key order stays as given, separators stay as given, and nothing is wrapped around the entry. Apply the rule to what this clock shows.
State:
{"hour": 11, "minute": 49}
